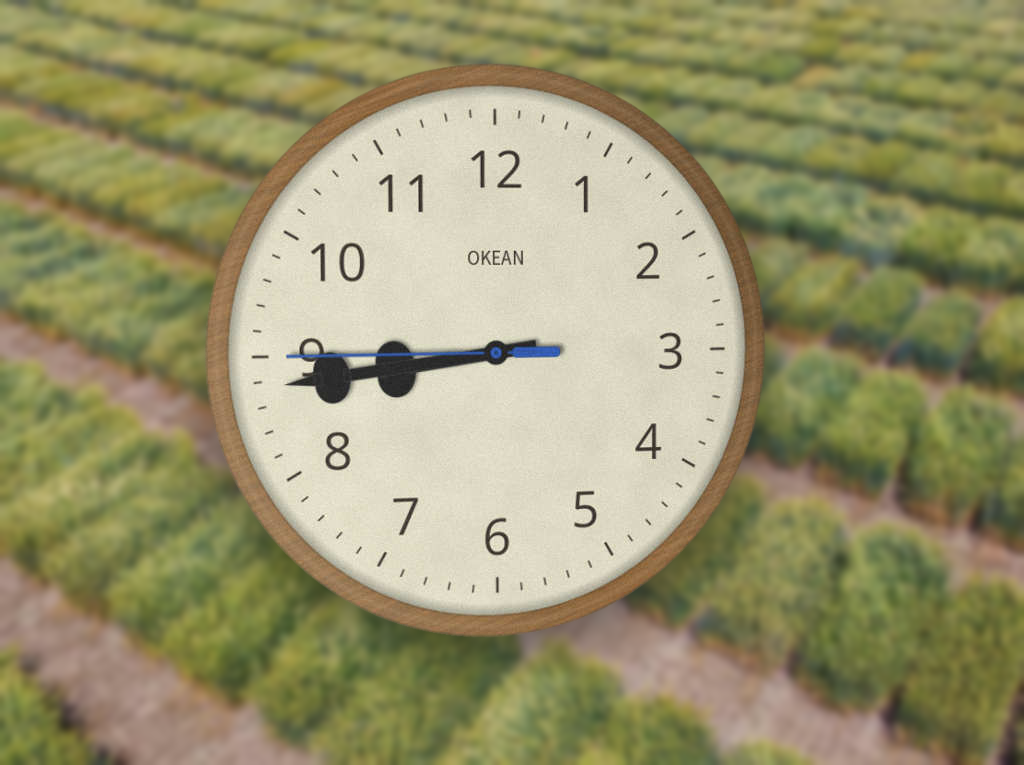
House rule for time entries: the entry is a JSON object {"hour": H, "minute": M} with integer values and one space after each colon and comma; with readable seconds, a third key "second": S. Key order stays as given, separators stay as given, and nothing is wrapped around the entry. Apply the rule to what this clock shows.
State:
{"hour": 8, "minute": 43, "second": 45}
